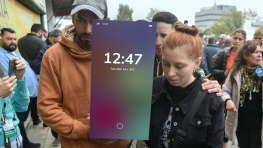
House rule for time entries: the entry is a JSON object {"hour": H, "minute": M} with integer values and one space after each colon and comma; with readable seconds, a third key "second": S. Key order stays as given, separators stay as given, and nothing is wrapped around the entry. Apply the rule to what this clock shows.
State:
{"hour": 12, "minute": 47}
